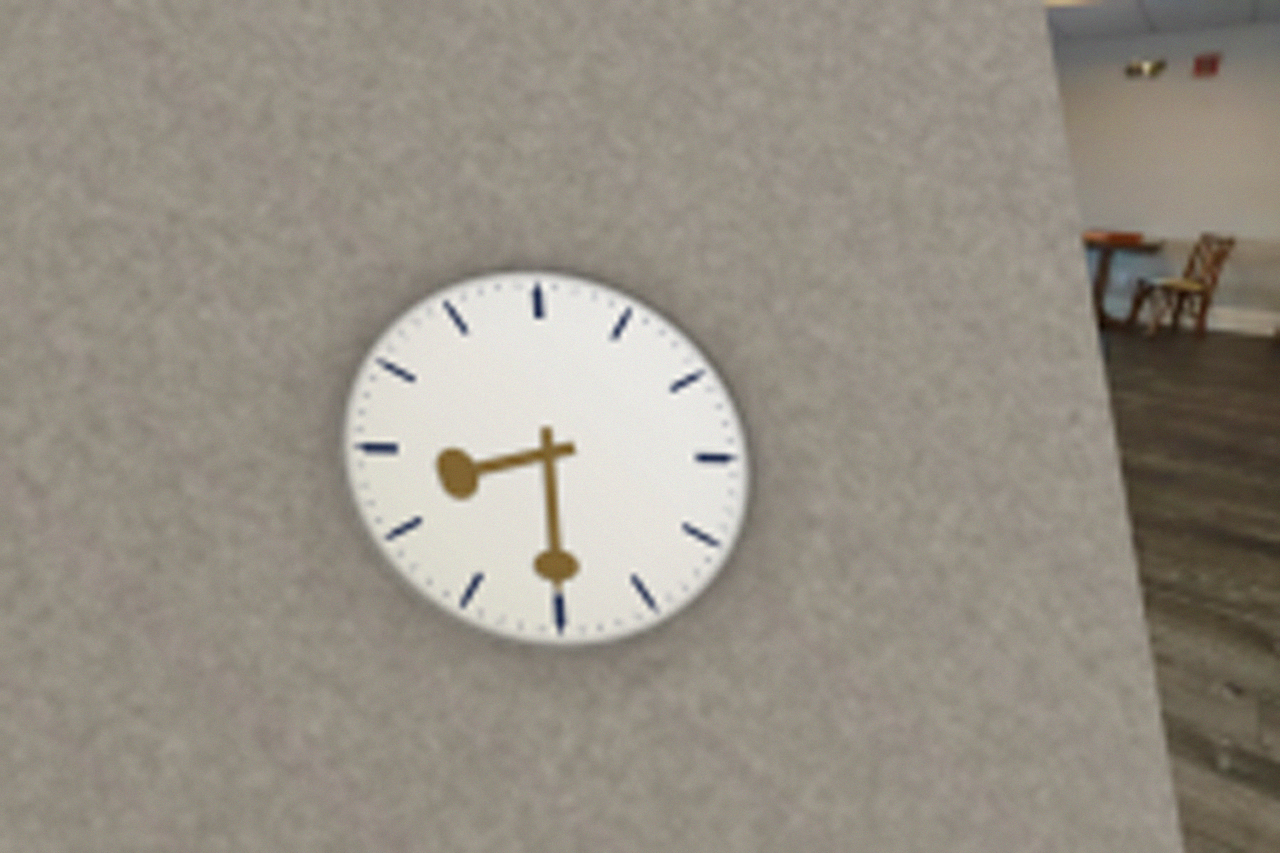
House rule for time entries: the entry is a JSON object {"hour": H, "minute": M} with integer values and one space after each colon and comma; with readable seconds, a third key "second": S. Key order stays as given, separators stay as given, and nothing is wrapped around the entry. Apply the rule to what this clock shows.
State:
{"hour": 8, "minute": 30}
